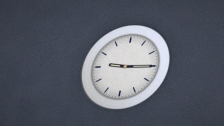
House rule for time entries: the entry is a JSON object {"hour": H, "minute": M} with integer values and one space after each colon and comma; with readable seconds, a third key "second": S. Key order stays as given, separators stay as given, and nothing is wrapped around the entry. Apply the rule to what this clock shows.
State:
{"hour": 9, "minute": 15}
